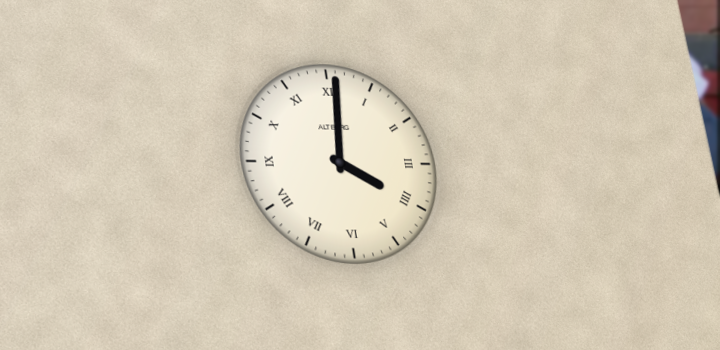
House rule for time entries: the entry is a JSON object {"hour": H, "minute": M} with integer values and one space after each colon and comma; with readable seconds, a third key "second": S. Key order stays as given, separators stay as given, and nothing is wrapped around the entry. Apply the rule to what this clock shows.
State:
{"hour": 4, "minute": 1}
